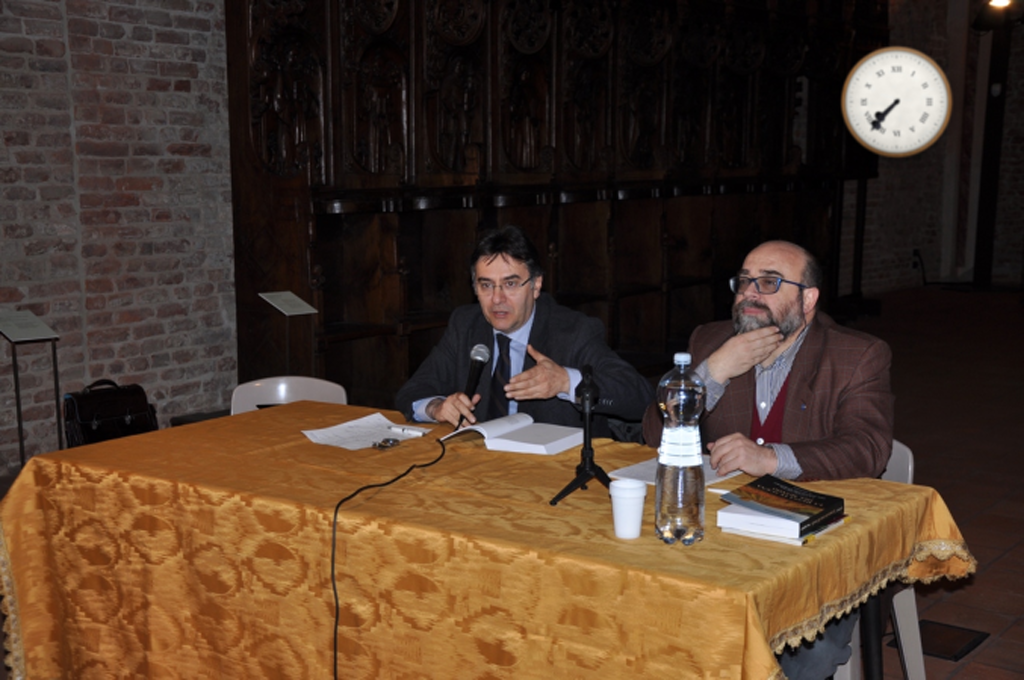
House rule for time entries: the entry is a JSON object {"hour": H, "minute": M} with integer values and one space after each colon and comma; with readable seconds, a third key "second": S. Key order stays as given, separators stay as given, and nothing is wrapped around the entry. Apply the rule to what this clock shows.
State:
{"hour": 7, "minute": 37}
